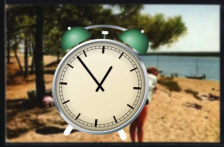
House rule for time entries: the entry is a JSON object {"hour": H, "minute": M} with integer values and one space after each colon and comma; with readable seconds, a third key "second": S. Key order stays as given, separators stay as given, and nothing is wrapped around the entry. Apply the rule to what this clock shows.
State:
{"hour": 12, "minute": 53}
